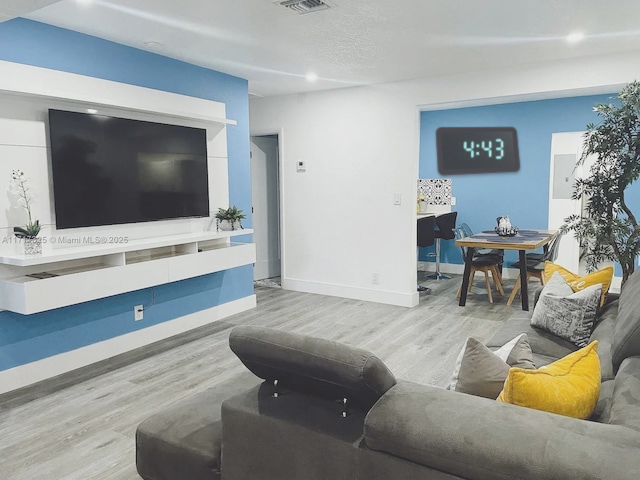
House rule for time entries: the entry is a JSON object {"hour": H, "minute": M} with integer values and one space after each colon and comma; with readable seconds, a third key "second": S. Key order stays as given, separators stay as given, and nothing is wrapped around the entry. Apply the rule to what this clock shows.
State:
{"hour": 4, "minute": 43}
